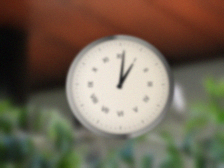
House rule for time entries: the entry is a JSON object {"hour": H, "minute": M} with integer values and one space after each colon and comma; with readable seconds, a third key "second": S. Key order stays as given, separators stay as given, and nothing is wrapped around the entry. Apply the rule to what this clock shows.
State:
{"hour": 1, "minute": 1}
